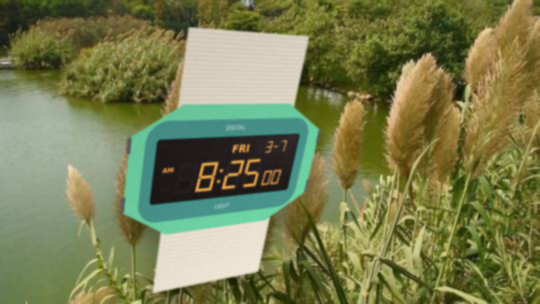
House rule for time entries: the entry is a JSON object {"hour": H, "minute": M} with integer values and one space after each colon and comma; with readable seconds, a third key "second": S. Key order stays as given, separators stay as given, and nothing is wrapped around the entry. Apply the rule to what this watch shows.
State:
{"hour": 8, "minute": 25, "second": 0}
